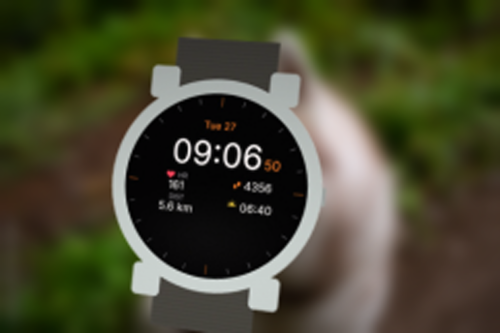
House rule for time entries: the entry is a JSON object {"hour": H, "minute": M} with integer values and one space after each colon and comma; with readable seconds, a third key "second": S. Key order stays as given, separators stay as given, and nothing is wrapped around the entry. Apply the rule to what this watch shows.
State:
{"hour": 9, "minute": 6}
